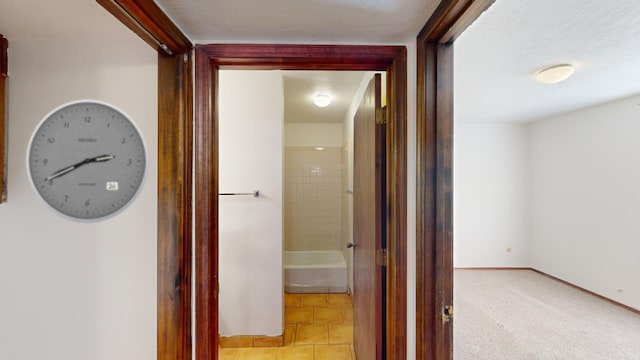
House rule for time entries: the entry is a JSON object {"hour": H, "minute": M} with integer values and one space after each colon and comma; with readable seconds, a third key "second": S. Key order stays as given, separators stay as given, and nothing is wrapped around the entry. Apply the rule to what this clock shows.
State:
{"hour": 2, "minute": 41}
